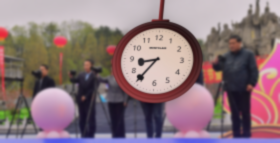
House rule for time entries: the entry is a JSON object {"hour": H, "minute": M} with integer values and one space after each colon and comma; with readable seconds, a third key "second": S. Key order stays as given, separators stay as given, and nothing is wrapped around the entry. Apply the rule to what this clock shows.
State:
{"hour": 8, "minute": 36}
